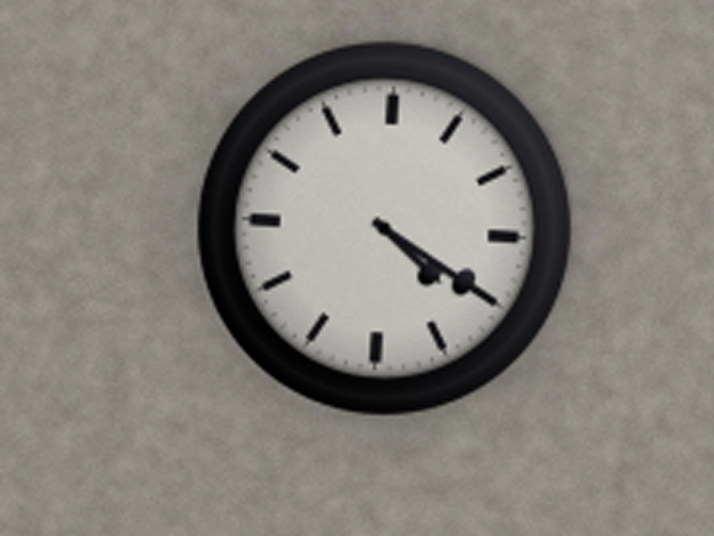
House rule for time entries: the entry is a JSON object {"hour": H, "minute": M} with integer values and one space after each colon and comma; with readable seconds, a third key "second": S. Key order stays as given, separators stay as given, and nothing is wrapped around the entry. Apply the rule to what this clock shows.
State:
{"hour": 4, "minute": 20}
